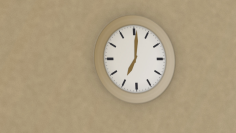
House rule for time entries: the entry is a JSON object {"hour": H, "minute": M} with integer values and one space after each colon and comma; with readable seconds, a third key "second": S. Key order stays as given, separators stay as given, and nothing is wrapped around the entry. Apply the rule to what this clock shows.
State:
{"hour": 7, "minute": 1}
